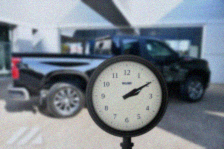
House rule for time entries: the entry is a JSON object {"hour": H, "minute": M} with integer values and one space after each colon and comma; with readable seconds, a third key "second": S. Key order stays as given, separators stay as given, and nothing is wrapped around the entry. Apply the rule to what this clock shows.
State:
{"hour": 2, "minute": 10}
